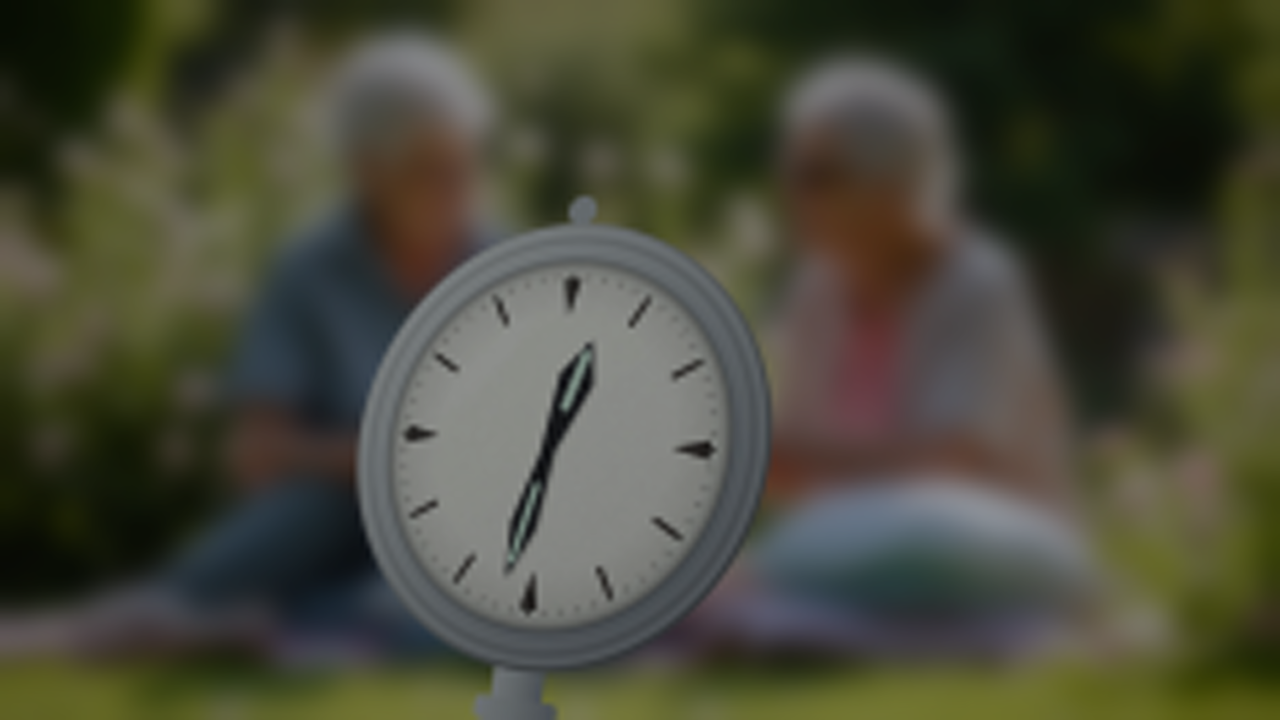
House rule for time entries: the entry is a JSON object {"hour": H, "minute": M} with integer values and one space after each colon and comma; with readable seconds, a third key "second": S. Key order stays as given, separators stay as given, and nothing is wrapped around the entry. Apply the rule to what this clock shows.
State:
{"hour": 12, "minute": 32}
